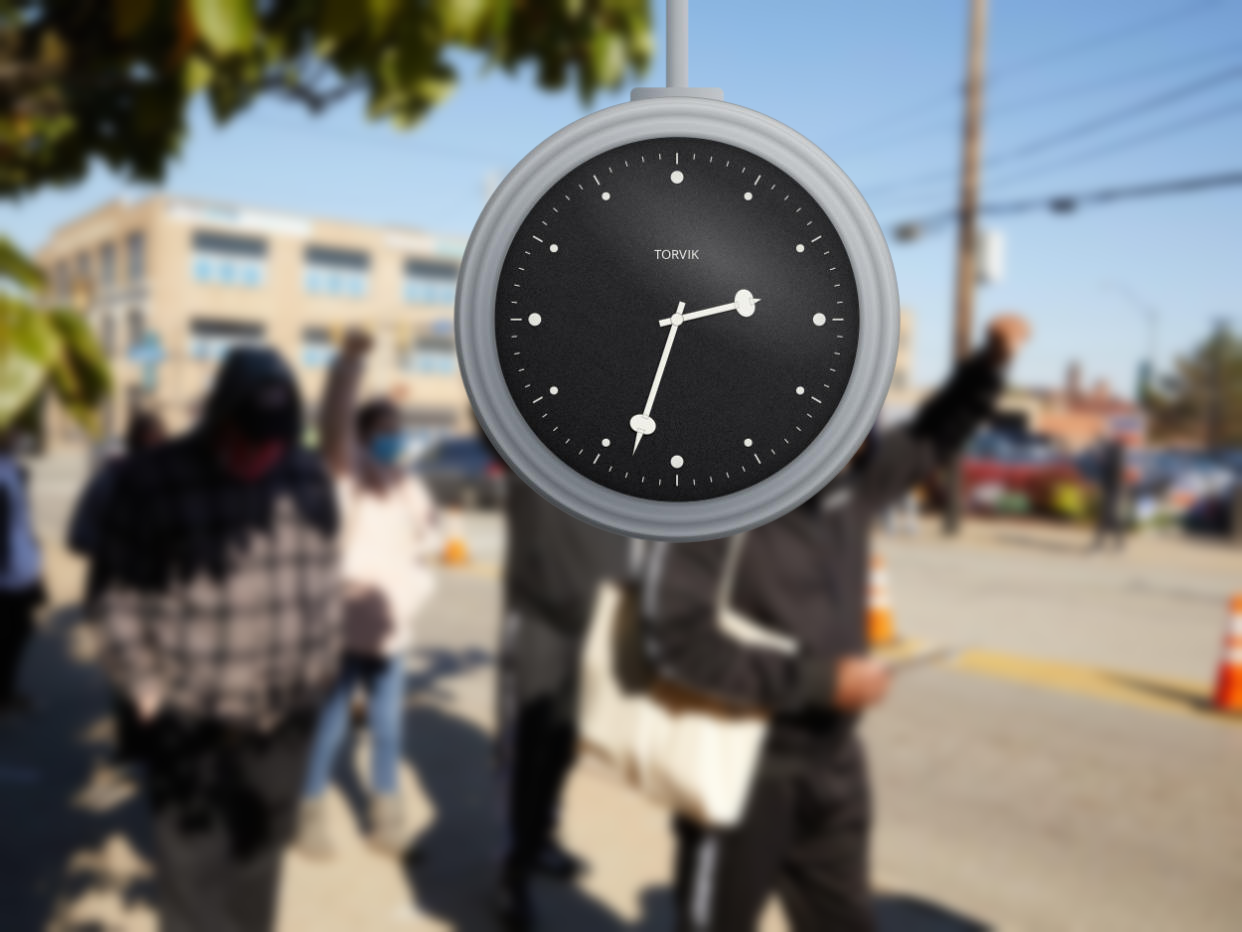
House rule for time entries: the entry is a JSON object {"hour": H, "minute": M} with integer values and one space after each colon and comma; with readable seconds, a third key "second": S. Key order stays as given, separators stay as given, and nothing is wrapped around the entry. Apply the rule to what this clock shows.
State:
{"hour": 2, "minute": 33}
